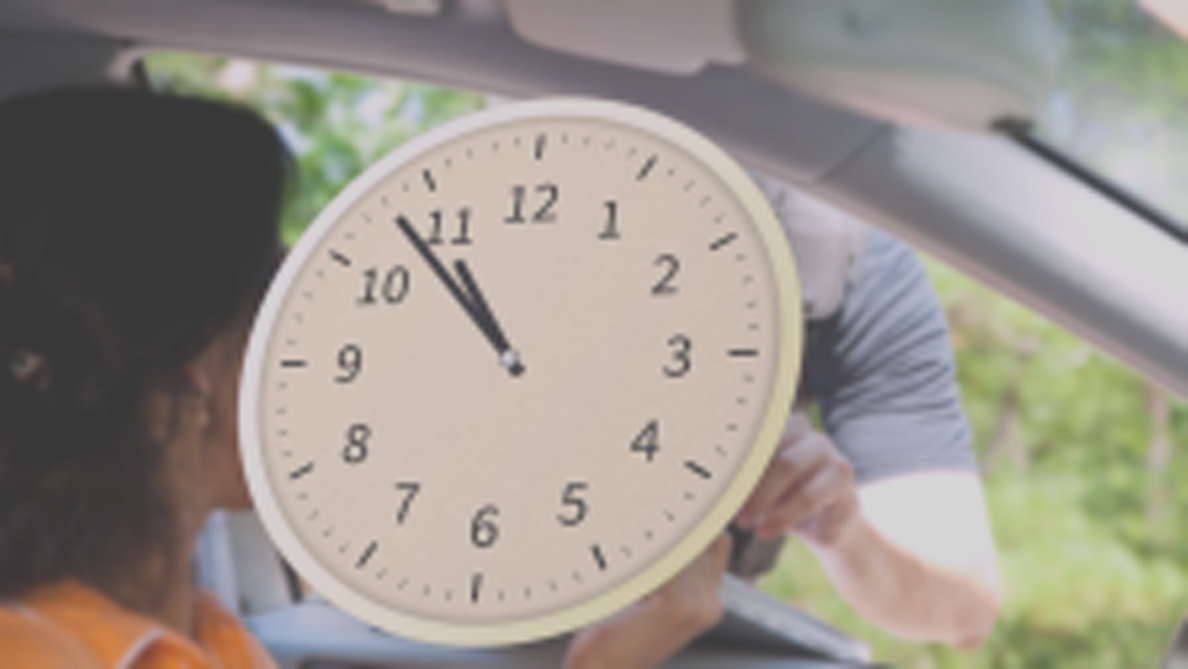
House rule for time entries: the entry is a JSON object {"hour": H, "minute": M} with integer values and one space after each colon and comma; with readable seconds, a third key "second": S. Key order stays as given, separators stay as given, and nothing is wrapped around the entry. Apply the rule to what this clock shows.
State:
{"hour": 10, "minute": 53}
